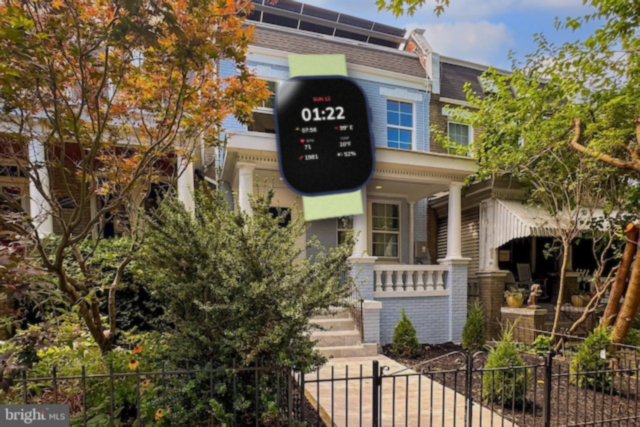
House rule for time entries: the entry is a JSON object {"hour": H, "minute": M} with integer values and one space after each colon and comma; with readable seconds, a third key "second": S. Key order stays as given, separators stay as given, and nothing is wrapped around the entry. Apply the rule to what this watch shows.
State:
{"hour": 1, "minute": 22}
